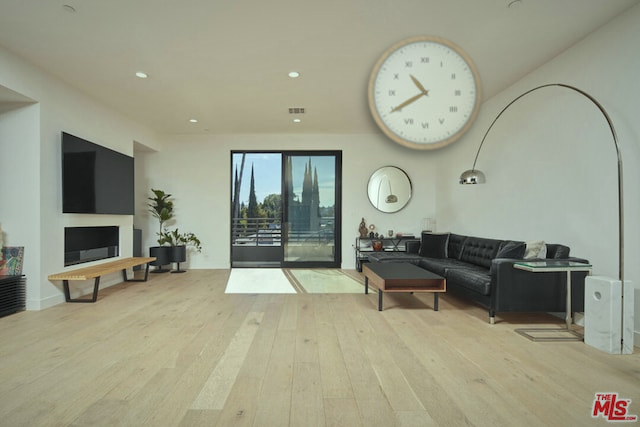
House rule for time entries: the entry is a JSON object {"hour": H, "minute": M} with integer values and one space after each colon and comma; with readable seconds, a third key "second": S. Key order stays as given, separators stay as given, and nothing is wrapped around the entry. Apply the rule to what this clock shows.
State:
{"hour": 10, "minute": 40}
